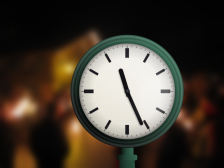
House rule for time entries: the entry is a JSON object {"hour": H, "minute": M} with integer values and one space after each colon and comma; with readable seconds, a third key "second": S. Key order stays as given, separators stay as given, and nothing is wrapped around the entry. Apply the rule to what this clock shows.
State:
{"hour": 11, "minute": 26}
